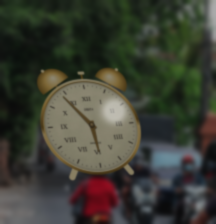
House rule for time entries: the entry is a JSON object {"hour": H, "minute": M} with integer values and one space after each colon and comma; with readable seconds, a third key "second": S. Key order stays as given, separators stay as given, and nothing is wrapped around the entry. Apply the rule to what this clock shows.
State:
{"hour": 5, "minute": 54}
